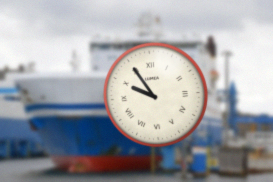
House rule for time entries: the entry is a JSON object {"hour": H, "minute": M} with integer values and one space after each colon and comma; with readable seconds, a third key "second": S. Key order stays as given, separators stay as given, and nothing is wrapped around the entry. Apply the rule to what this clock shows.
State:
{"hour": 9, "minute": 55}
